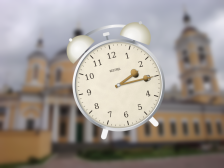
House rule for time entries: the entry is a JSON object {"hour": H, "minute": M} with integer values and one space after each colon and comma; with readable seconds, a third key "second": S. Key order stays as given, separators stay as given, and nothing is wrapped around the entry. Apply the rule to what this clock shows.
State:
{"hour": 2, "minute": 15}
